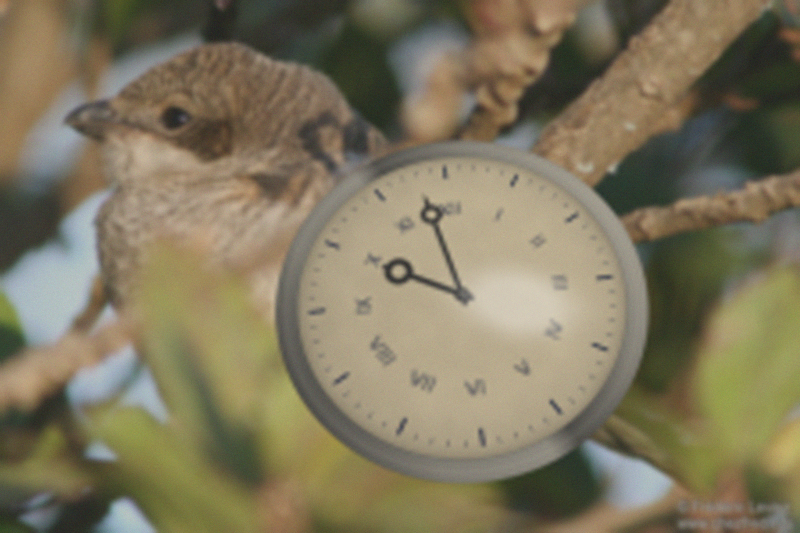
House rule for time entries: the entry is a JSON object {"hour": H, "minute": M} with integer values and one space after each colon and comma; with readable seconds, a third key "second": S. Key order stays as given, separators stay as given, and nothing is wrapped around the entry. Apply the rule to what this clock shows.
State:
{"hour": 9, "minute": 58}
